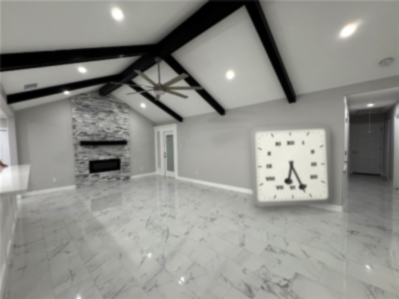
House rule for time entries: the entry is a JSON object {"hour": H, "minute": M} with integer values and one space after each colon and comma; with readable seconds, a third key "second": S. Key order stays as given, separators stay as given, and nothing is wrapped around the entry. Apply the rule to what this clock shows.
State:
{"hour": 6, "minute": 26}
